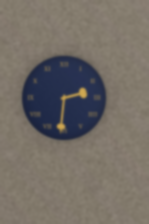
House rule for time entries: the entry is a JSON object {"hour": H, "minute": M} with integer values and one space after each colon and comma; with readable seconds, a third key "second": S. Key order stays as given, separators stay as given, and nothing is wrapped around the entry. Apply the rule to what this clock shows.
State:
{"hour": 2, "minute": 31}
